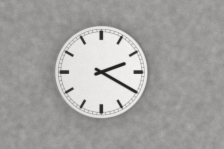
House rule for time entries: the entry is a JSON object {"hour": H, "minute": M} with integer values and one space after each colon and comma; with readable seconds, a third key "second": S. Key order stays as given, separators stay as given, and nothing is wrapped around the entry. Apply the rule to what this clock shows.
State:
{"hour": 2, "minute": 20}
